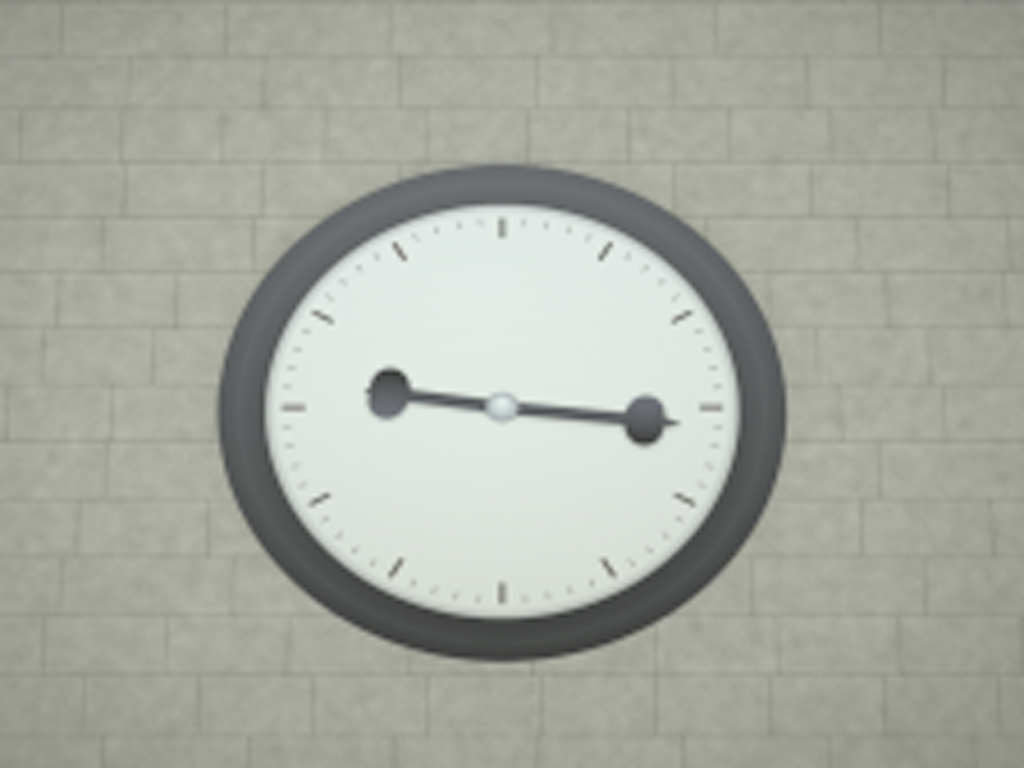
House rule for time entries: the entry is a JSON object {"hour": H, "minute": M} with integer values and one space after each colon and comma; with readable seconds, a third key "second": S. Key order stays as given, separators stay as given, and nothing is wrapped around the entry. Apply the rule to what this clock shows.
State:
{"hour": 9, "minute": 16}
